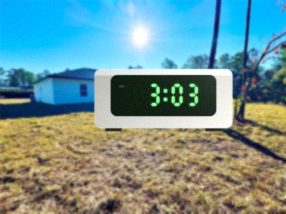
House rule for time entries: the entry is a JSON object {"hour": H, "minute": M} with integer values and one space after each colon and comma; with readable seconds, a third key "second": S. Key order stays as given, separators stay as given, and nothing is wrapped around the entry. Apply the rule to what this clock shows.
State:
{"hour": 3, "minute": 3}
